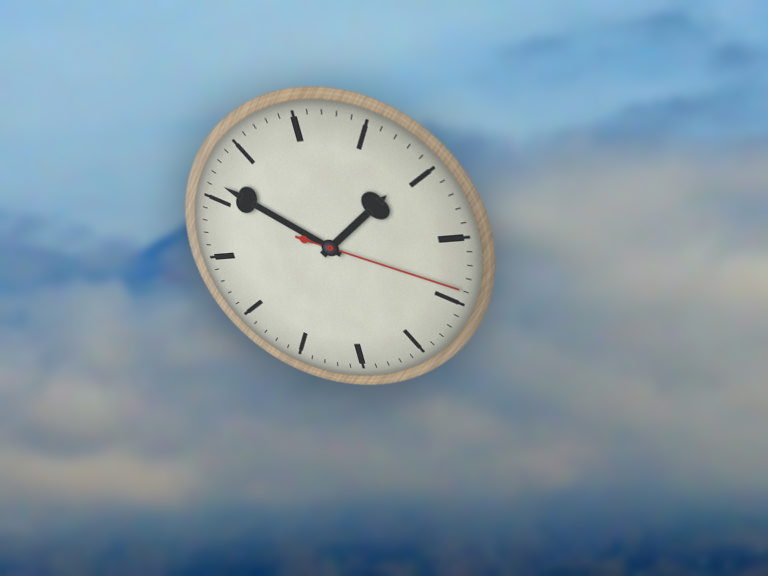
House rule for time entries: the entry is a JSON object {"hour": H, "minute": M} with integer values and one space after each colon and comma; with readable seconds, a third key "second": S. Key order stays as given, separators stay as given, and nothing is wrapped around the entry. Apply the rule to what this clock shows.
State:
{"hour": 1, "minute": 51, "second": 19}
